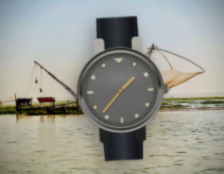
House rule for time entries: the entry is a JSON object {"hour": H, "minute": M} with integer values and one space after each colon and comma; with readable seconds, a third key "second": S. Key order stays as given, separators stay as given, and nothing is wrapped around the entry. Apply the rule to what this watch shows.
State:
{"hour": 1, "minute": 37}
